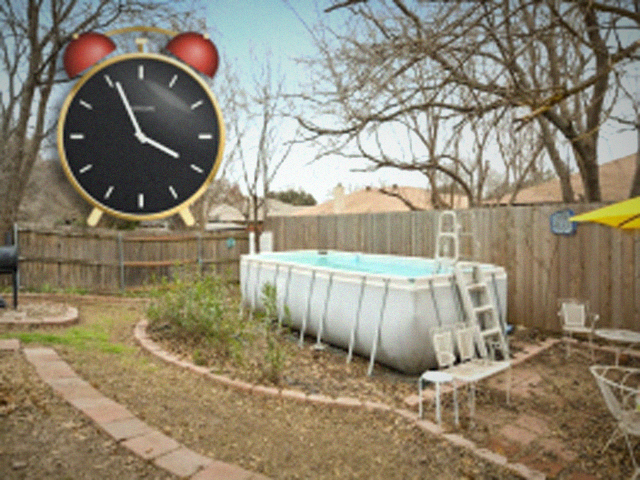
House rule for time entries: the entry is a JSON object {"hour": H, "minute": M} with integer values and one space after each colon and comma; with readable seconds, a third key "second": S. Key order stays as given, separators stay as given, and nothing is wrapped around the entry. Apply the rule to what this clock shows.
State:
{"hour": 3, "minute": 56}
